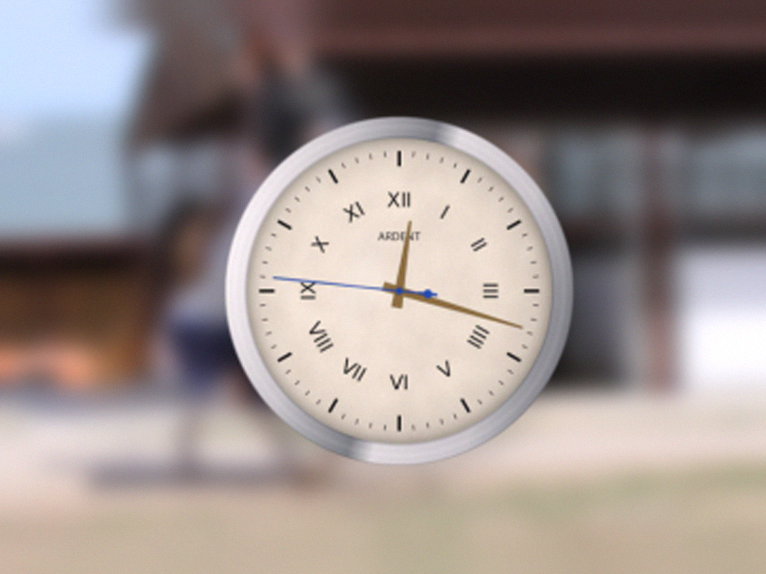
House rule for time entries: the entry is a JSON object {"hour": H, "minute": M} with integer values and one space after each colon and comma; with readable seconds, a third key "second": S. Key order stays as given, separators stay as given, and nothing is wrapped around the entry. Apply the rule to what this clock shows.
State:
{"hour": 12, "minute": 17, "second": 46}
